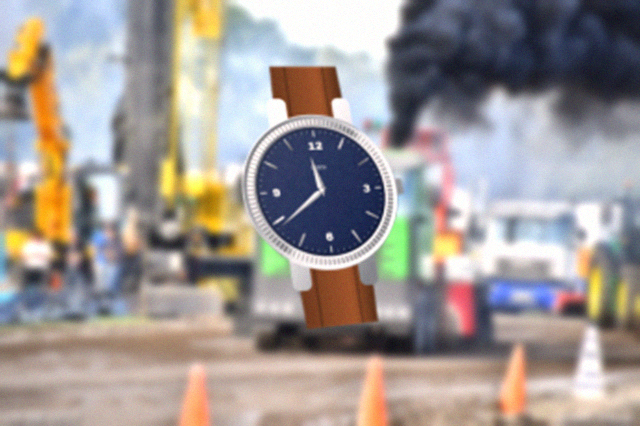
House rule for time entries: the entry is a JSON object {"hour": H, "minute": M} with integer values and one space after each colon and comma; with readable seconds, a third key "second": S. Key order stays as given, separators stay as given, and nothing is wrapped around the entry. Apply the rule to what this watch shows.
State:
{"hour": 11, "minute": 39}
